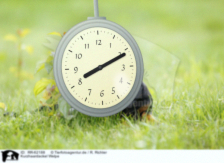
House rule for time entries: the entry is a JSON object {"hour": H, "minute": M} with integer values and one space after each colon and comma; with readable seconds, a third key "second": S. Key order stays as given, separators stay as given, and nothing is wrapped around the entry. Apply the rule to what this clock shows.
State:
{"hour": 8, "minute": 11}
